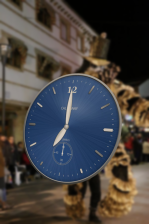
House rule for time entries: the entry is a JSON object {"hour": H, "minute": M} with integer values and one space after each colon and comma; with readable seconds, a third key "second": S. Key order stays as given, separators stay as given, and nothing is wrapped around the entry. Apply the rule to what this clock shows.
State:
{"hour": 7, "minute": 0}
